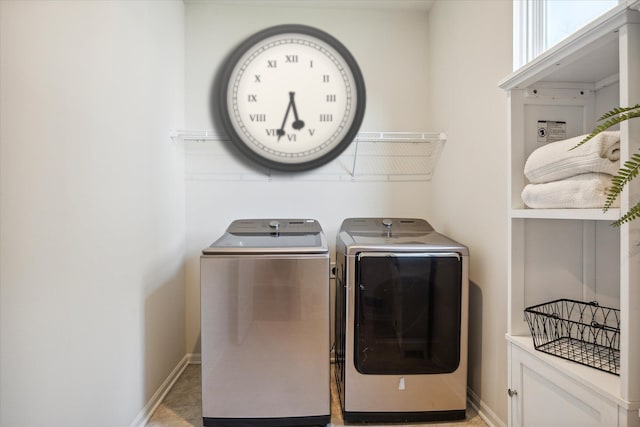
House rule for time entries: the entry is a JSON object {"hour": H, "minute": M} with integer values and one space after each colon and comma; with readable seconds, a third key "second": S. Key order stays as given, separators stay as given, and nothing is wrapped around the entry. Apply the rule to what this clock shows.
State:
{"hour": 5, "minute": 33}
